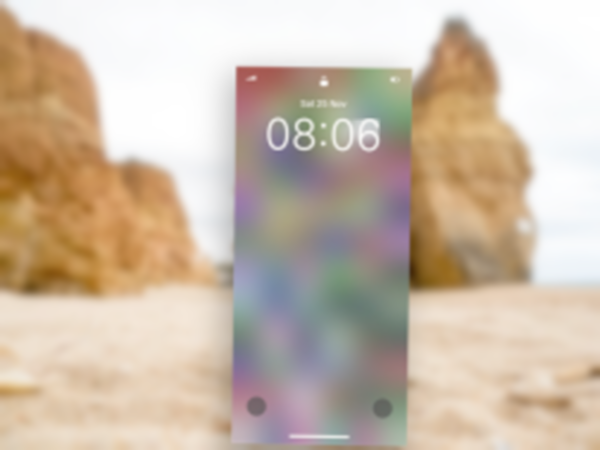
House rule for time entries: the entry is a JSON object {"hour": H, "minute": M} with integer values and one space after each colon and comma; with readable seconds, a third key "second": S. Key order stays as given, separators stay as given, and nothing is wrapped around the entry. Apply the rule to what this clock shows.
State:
{"hour": 8, "minute": 6}
